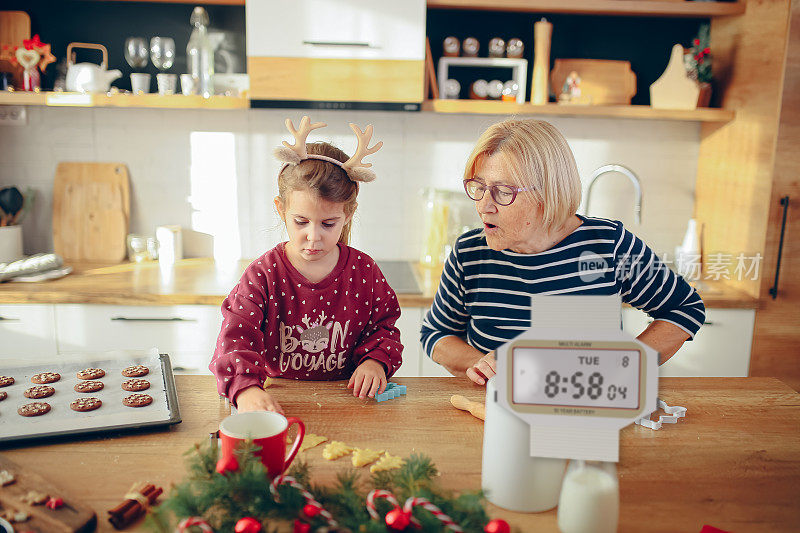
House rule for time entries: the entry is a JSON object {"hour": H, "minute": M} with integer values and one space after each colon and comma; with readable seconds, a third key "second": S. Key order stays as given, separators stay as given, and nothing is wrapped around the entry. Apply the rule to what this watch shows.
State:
{"hour": 8, "minute": 58, "second": 4}
